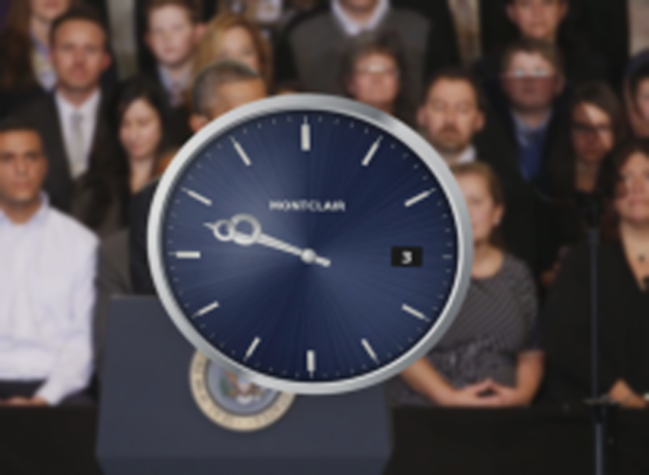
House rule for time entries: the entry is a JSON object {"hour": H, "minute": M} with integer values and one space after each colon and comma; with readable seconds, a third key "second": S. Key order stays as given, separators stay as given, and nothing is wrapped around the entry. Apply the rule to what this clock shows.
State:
{"hour": 9, "minute": 48}
